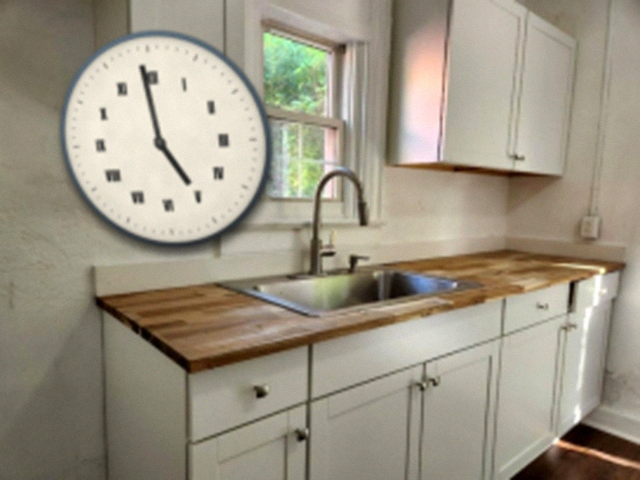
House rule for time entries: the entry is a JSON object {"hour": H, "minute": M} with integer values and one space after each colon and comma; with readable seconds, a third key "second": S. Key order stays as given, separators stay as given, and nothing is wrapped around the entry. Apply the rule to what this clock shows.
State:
{"hour": 4, "minute": 59}
